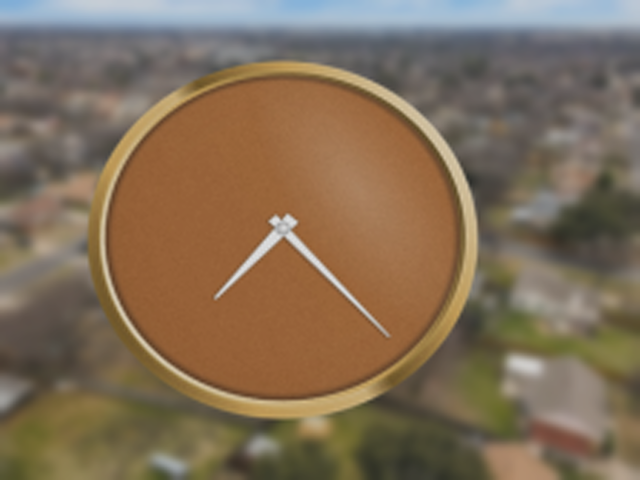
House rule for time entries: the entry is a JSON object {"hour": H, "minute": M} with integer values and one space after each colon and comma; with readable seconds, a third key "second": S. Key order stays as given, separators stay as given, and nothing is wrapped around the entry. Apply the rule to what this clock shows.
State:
{"hour": 7, "minute": 23}
